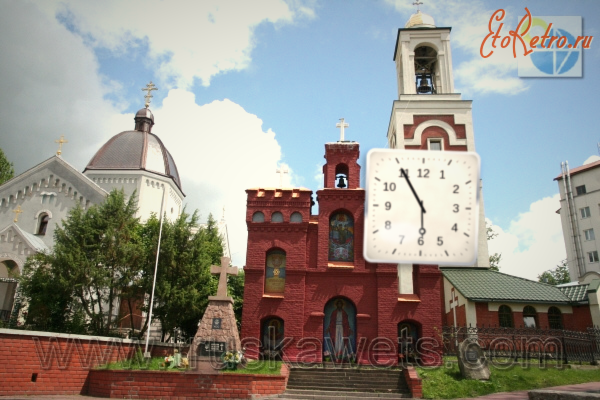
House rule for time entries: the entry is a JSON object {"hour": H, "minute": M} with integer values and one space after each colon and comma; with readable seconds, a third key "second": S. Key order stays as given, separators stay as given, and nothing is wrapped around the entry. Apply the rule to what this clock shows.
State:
{"hour": 5, "minute": 55}
